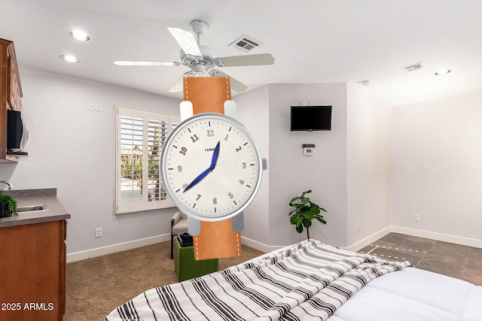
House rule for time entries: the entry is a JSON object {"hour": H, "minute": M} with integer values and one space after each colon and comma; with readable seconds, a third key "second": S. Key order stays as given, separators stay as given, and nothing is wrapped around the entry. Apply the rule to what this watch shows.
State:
{"hour": 12, "minute": 39}
